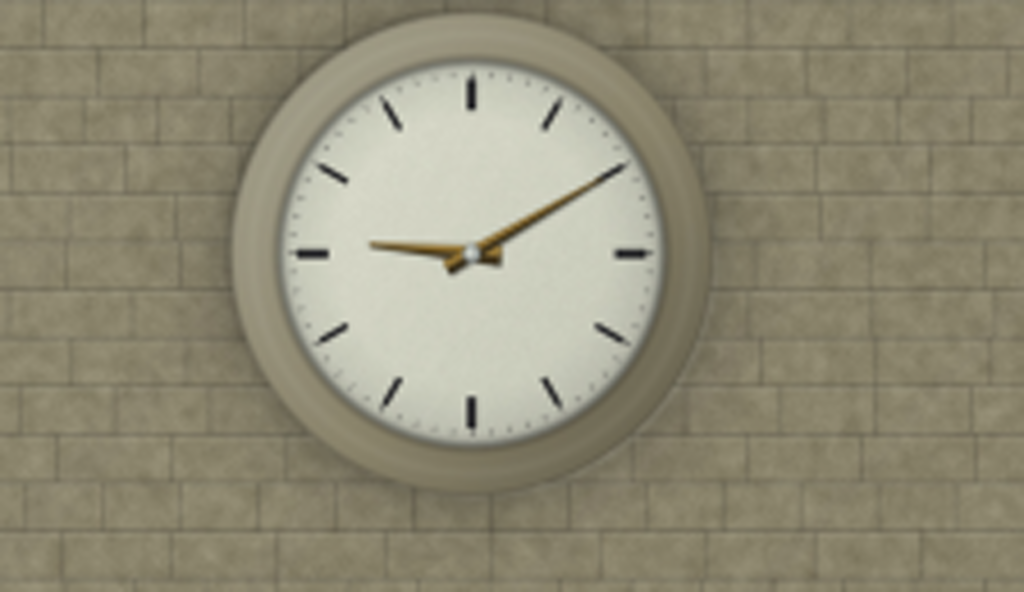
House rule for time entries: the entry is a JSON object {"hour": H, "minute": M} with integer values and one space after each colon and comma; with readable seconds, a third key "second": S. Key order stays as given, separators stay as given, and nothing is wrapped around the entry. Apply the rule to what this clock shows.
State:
{"hour": 9, "minute": 10}
